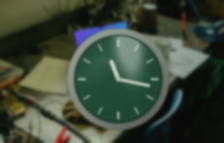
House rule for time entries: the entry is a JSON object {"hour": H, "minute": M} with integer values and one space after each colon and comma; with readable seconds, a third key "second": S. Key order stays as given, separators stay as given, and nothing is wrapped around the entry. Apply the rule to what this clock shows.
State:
{"hour": 11, "minute": 17}
